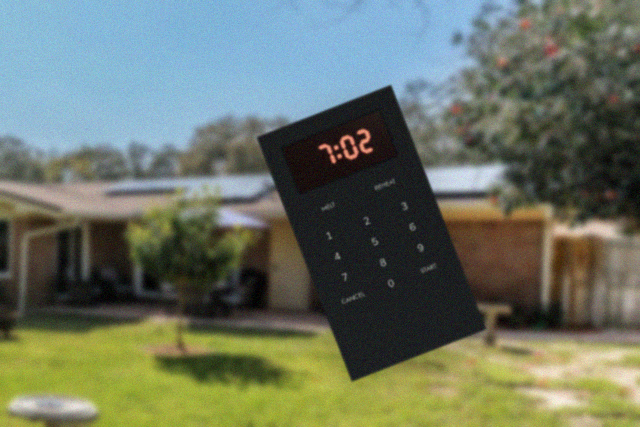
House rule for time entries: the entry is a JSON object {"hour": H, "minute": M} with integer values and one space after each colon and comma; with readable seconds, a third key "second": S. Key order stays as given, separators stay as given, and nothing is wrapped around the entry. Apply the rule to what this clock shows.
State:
{"hour": 7, "minute": 2}
